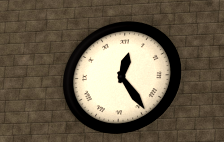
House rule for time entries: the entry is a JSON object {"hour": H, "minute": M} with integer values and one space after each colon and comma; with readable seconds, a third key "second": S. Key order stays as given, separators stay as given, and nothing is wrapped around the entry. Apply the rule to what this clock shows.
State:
{"hour": 12, "minute": 24}
